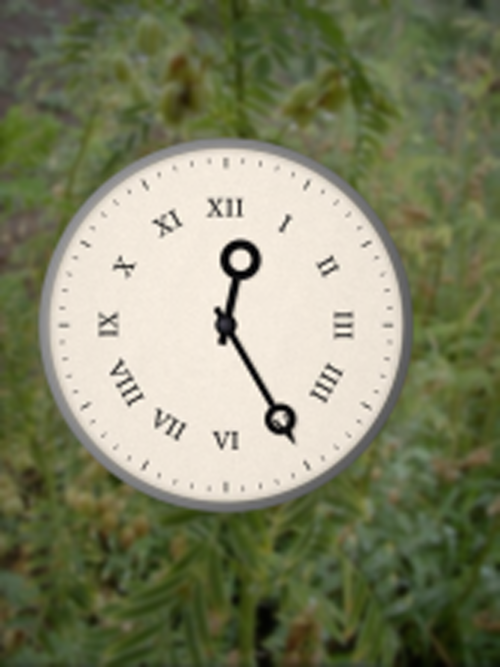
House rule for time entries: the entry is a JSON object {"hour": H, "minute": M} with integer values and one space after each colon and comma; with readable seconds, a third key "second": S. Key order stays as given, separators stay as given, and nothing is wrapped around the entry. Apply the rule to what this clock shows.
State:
{"hour": 12, "minute": 25}
